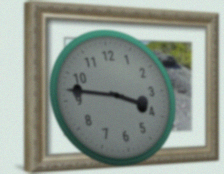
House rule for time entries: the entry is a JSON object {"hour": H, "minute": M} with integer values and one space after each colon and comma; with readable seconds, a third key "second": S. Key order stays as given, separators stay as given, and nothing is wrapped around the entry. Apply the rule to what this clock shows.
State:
{"hour": 3, "minute": 47}
